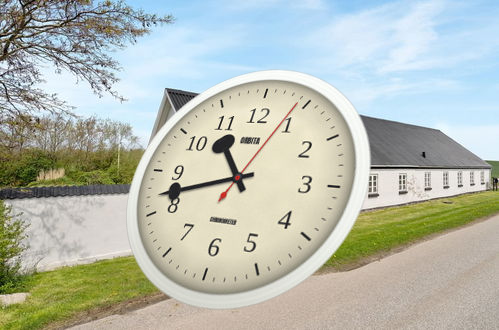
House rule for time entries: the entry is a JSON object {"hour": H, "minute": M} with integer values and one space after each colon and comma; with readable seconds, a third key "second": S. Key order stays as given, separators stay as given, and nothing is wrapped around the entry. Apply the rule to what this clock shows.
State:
{"hour": 10, "minute": 42, "second": 4}
